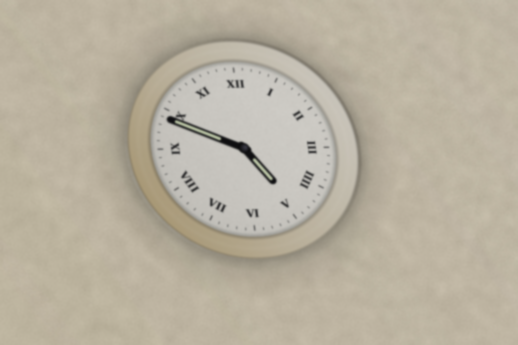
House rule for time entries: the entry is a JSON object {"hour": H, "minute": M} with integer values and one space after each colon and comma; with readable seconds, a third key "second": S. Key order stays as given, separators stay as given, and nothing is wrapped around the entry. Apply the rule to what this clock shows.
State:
{"hour": 4, "minute": 49}
